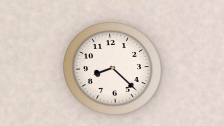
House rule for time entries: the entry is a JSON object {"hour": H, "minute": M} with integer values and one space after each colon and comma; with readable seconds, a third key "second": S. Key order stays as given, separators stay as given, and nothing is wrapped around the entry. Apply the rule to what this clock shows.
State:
{"hour": 8, "minute": 23}
